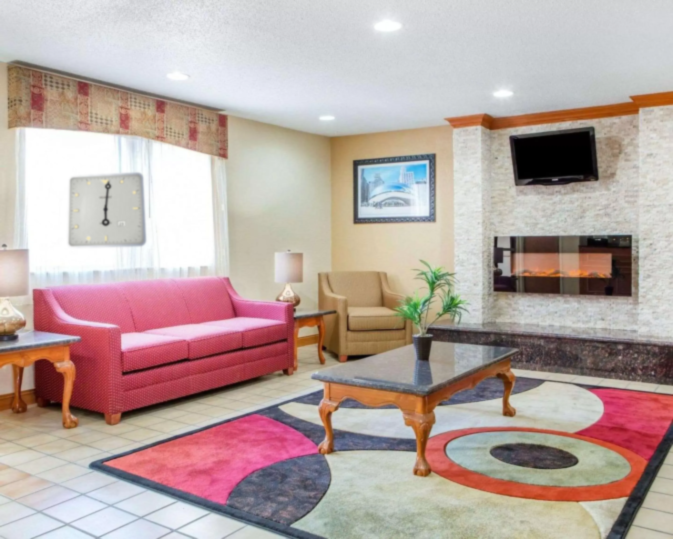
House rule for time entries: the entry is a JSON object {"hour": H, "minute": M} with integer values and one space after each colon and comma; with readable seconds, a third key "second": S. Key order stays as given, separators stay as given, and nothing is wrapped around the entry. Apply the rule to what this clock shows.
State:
{"hour": 6, "minute": 1}
